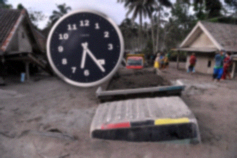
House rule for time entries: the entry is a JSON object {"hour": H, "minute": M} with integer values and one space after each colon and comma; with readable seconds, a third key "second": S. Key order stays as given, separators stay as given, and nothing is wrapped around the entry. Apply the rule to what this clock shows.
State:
{"hour": 6, "minute": 24}
